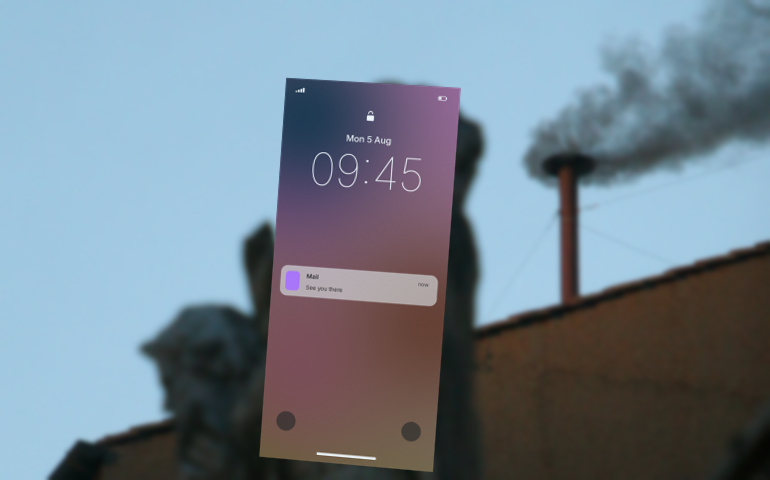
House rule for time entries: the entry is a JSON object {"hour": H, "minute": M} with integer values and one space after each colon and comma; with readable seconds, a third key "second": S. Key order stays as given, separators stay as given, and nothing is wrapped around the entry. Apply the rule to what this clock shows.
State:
{"hour": 9, "minute": 45}
